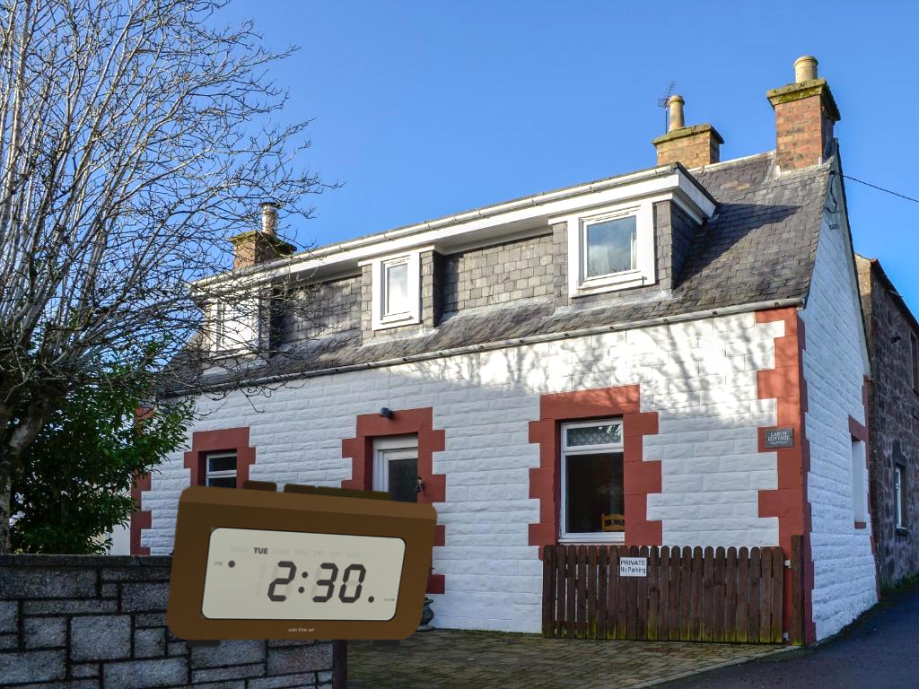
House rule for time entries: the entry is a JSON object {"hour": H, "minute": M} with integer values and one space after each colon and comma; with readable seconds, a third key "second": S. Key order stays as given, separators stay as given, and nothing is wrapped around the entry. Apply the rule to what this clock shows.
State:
{"hour": 2, "minute": 30}
